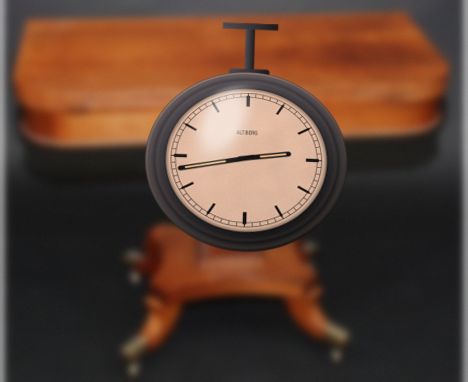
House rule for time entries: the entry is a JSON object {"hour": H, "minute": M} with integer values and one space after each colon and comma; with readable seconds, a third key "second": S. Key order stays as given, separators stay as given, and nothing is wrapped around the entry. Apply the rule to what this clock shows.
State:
{"hour": 2, "minute": 43}
